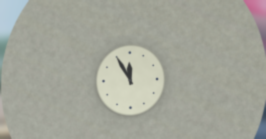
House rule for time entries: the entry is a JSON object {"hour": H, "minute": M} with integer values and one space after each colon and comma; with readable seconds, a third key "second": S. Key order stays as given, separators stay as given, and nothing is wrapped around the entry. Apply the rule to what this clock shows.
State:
{"hour": 11, "minute": 55}
